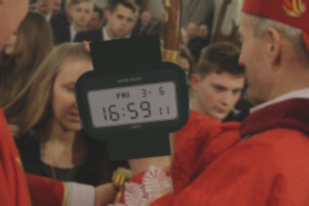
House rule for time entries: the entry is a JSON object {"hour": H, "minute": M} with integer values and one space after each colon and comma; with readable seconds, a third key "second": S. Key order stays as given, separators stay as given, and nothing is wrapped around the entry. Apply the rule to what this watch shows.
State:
{"hour": 16, "minute": 59, "second": 11}
